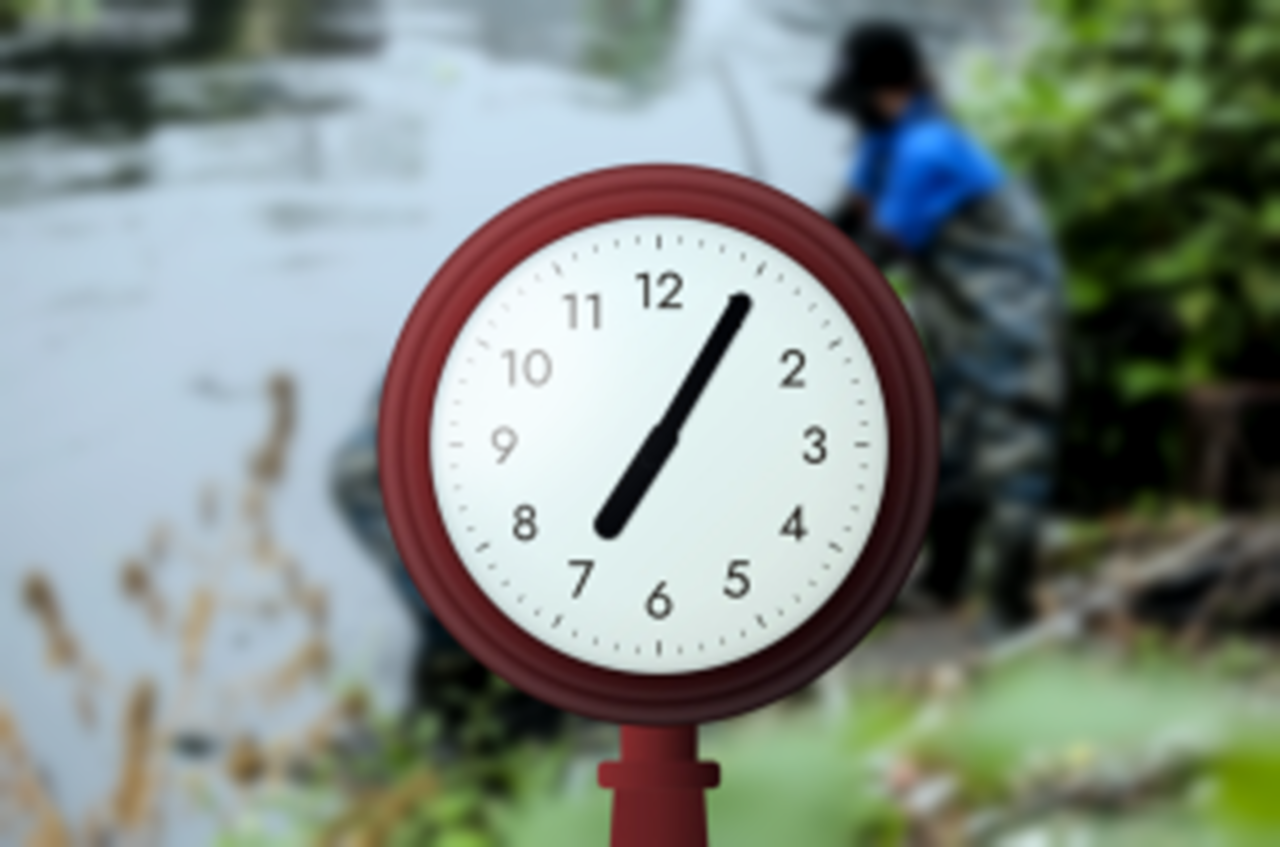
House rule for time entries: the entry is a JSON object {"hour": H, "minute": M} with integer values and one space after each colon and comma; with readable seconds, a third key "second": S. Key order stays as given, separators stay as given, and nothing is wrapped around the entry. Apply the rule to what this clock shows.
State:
{"hour": 7, "minute": 5}
